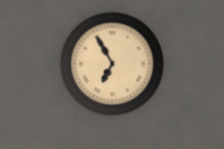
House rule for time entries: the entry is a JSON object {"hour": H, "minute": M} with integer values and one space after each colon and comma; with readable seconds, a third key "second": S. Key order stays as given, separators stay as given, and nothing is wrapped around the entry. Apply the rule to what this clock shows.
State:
{"hour": 6, "minute": 55}
